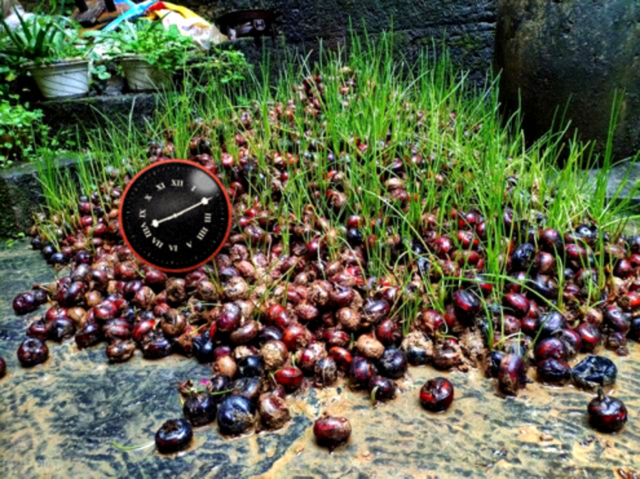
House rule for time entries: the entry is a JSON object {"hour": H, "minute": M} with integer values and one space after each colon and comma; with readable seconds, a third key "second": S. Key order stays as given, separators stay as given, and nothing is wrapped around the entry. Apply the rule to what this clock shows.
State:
{"hour": 8, "minute": 10}
